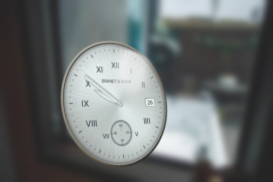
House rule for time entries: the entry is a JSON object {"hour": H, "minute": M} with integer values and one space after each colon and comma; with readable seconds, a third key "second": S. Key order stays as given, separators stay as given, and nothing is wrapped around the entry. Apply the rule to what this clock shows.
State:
{"hour": 9, "minute": 51}
